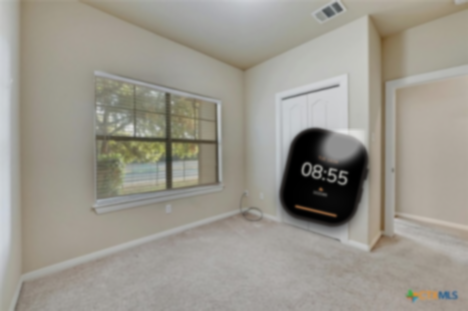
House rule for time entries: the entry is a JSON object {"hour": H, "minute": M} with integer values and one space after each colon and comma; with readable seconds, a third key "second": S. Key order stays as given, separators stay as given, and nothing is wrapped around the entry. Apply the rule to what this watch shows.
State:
{"hour": 8, "minute": 55}
